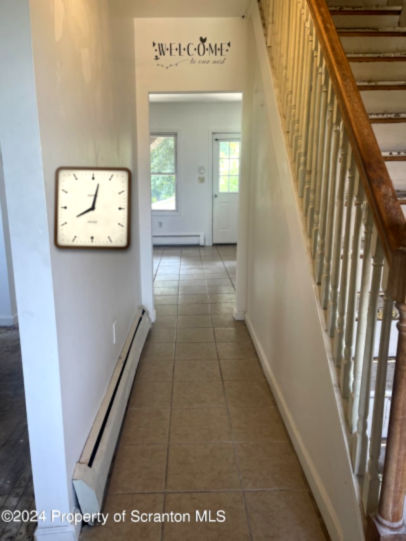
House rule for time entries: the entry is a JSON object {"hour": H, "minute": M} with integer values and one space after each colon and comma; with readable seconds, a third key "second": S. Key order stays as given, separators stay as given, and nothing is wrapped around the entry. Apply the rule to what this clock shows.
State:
{"hour": 8, "minute": 2}
